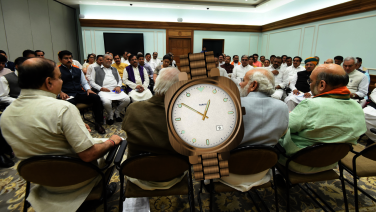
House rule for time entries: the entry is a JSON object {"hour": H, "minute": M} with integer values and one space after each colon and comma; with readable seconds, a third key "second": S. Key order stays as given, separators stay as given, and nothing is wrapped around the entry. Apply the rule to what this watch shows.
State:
{"hour": 12, "minute": 51}
